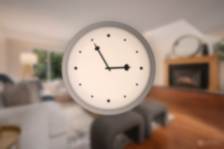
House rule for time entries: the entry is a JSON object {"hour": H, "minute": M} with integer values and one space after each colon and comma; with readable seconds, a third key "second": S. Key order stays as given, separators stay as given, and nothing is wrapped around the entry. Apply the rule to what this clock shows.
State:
{"hour": 2, "minute": 55}
